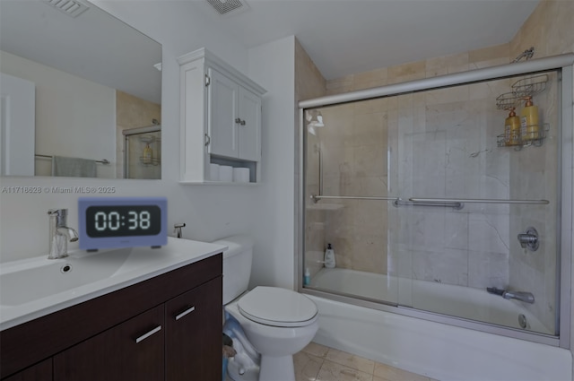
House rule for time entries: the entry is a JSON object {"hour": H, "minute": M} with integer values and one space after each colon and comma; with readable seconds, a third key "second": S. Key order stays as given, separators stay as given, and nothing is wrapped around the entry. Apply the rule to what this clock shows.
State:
{"hour": 0, "minute": 38}
